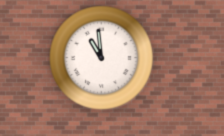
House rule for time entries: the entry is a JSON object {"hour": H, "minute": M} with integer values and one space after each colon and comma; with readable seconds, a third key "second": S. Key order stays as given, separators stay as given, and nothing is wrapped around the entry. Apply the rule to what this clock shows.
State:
{"hour": 10, "minute": 59}
